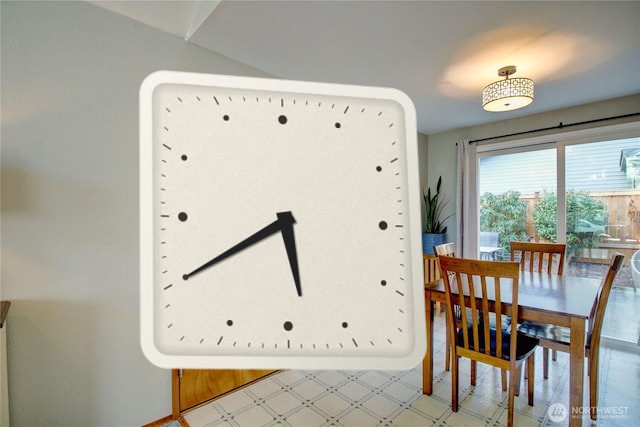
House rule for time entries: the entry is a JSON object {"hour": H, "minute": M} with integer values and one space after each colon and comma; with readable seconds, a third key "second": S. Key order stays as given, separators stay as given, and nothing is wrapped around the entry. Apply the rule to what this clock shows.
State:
{"hour": 5, "minute": 40}
